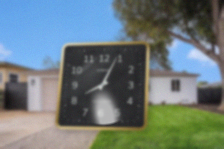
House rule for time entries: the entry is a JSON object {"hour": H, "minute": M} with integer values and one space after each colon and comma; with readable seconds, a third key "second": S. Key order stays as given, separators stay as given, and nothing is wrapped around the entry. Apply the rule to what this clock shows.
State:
{"hour": 8, "minute": 4}
